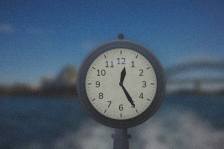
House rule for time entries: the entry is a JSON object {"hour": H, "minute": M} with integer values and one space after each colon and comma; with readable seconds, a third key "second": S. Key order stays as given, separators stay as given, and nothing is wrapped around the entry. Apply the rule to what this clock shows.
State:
{"hour": 12, "minute": 25}
